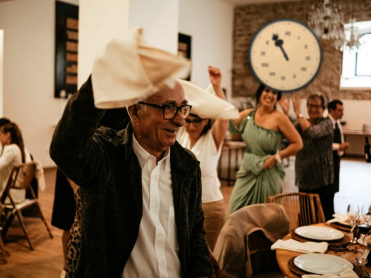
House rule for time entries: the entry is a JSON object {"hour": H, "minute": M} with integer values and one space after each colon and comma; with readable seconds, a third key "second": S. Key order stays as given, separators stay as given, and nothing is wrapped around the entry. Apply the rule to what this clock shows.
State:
{"hour": 10, "minute": 54}
